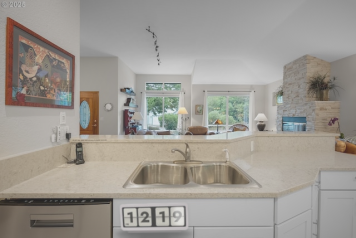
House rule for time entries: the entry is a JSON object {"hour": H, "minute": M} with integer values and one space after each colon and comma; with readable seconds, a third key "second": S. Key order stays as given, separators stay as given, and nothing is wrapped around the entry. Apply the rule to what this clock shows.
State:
{"hour": 12, "minute": 19}
